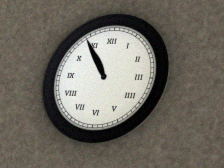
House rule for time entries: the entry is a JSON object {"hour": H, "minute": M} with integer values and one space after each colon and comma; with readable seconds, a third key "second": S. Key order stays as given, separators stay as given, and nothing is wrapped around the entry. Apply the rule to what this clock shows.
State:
{"hour": 10, "minute": 54}
